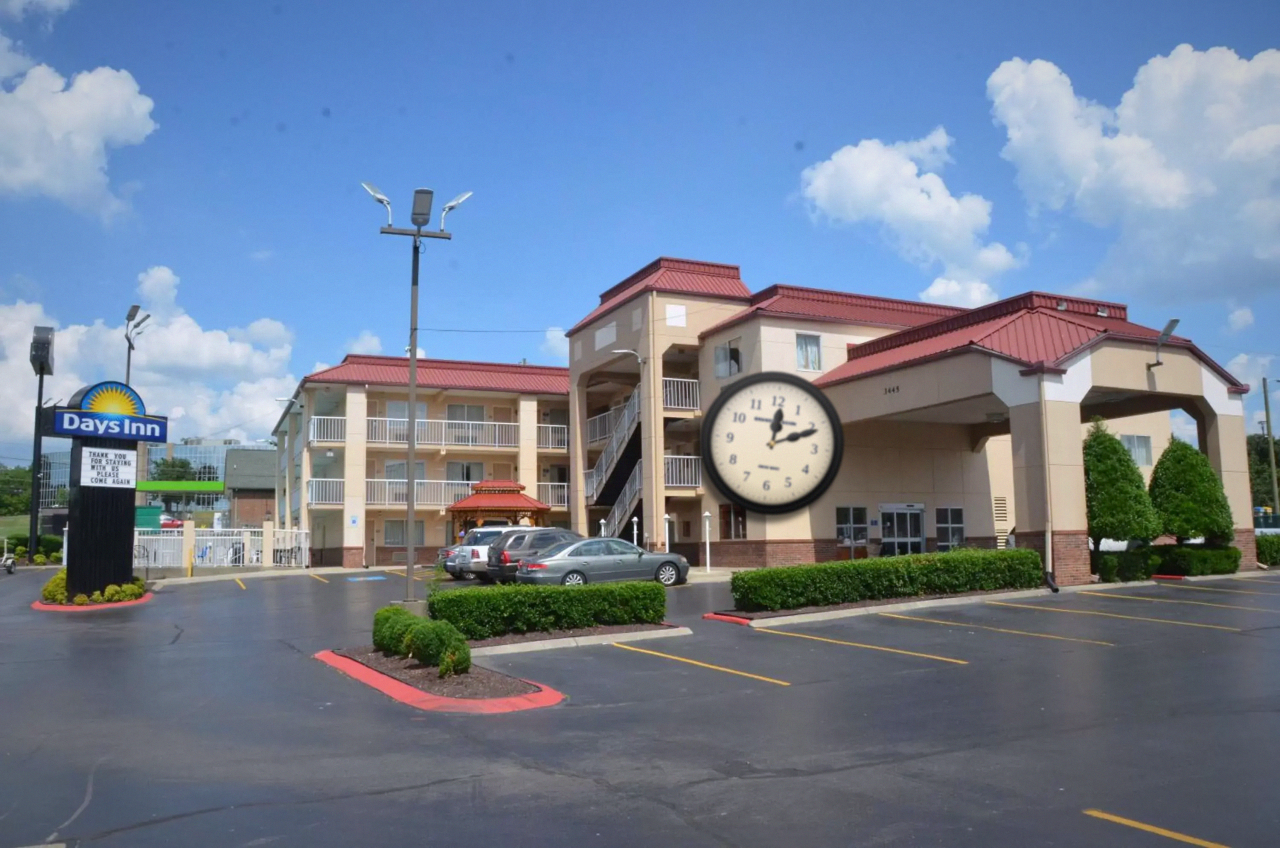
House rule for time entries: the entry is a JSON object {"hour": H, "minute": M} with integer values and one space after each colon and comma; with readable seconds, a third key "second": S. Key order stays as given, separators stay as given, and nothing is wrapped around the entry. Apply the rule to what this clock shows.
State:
{"hour": 12, "minute": 11}
